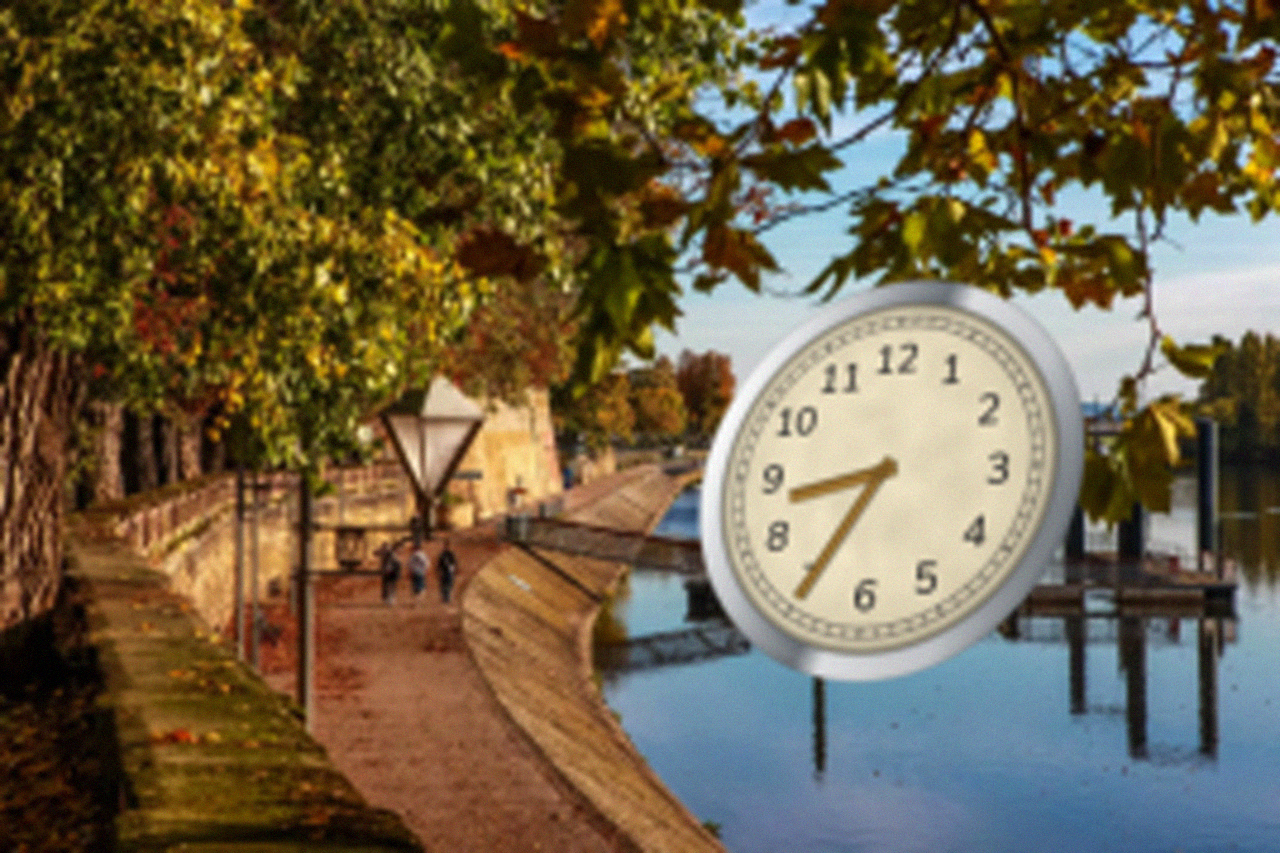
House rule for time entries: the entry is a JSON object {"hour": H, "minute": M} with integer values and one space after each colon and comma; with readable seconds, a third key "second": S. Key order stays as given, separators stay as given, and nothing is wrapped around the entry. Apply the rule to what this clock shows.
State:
{"hour": 8, "minute": 35}
